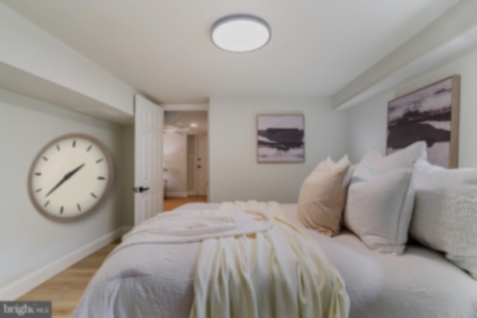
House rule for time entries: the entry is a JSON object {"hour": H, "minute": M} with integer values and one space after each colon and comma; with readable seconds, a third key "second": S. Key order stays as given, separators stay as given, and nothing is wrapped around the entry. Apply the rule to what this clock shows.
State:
{"hour": 1, "minute": 37}
